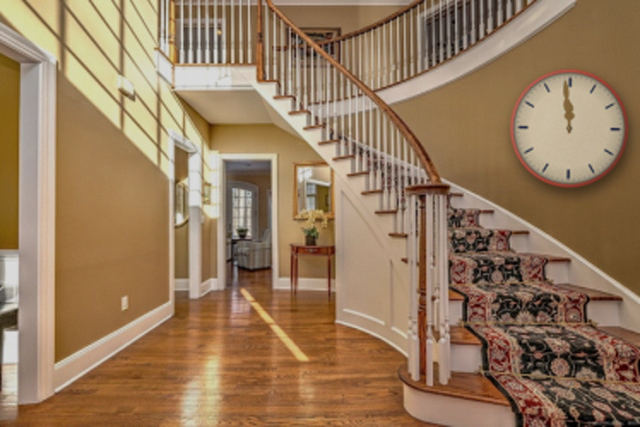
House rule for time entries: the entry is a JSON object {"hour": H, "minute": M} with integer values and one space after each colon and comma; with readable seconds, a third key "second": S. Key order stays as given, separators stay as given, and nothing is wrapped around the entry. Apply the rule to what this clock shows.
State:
{"hour": 11, "minute": 59}
